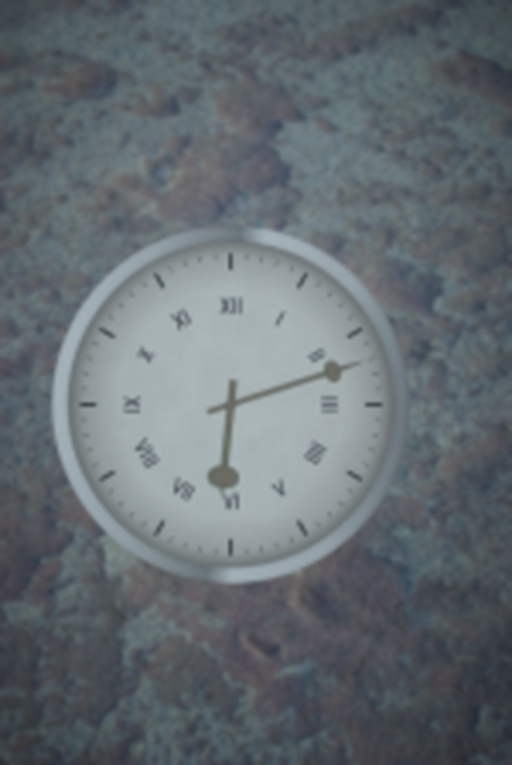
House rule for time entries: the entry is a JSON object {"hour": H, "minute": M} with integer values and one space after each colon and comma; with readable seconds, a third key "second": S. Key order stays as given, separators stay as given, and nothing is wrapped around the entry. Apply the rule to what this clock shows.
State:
{"hour": 6, "minute": 12}
